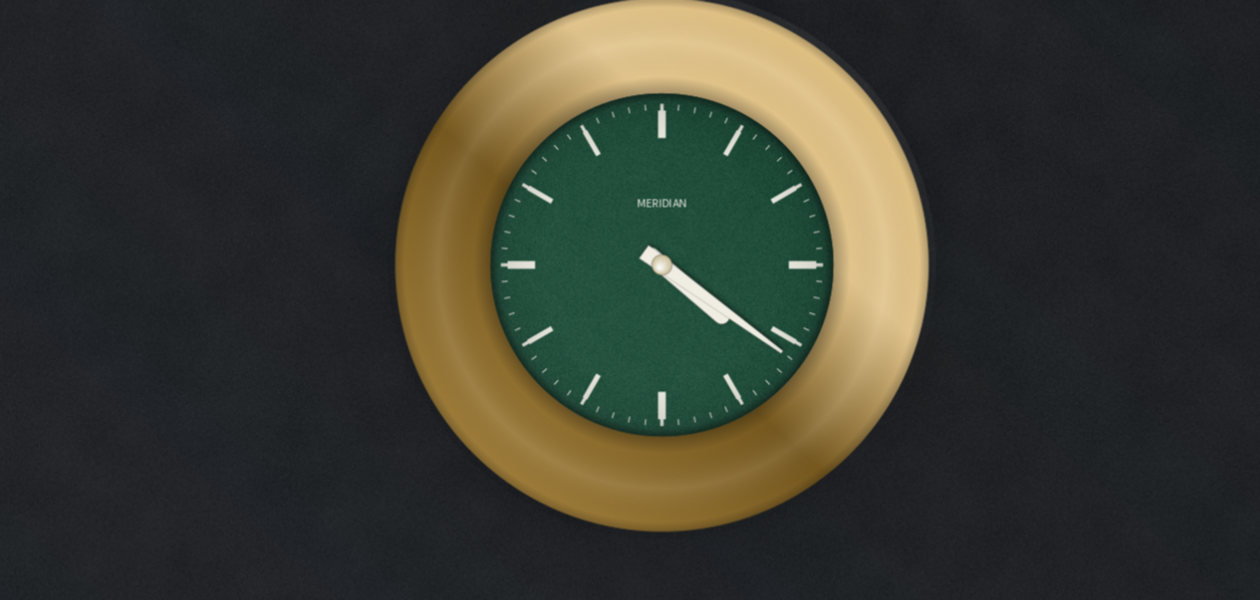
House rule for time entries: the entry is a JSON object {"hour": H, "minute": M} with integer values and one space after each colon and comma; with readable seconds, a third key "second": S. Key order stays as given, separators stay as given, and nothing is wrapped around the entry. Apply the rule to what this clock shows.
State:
{"hour": 4, "minute": 21}
